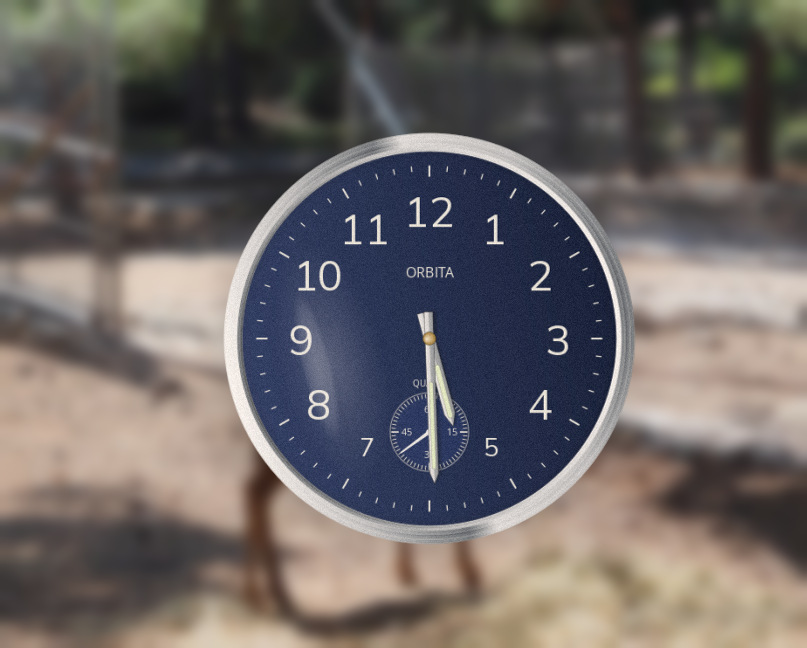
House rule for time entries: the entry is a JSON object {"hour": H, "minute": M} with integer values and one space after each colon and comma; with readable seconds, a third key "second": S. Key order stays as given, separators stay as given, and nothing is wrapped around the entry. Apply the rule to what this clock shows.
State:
{"hour": 5, "minute": 29, "second": 39}
